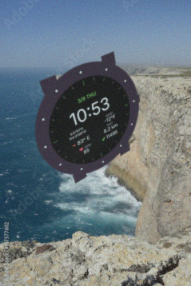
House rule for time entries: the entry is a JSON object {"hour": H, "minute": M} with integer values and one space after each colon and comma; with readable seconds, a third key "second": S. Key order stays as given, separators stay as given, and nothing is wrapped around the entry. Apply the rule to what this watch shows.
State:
{"hour": 10, "minute": 53}
